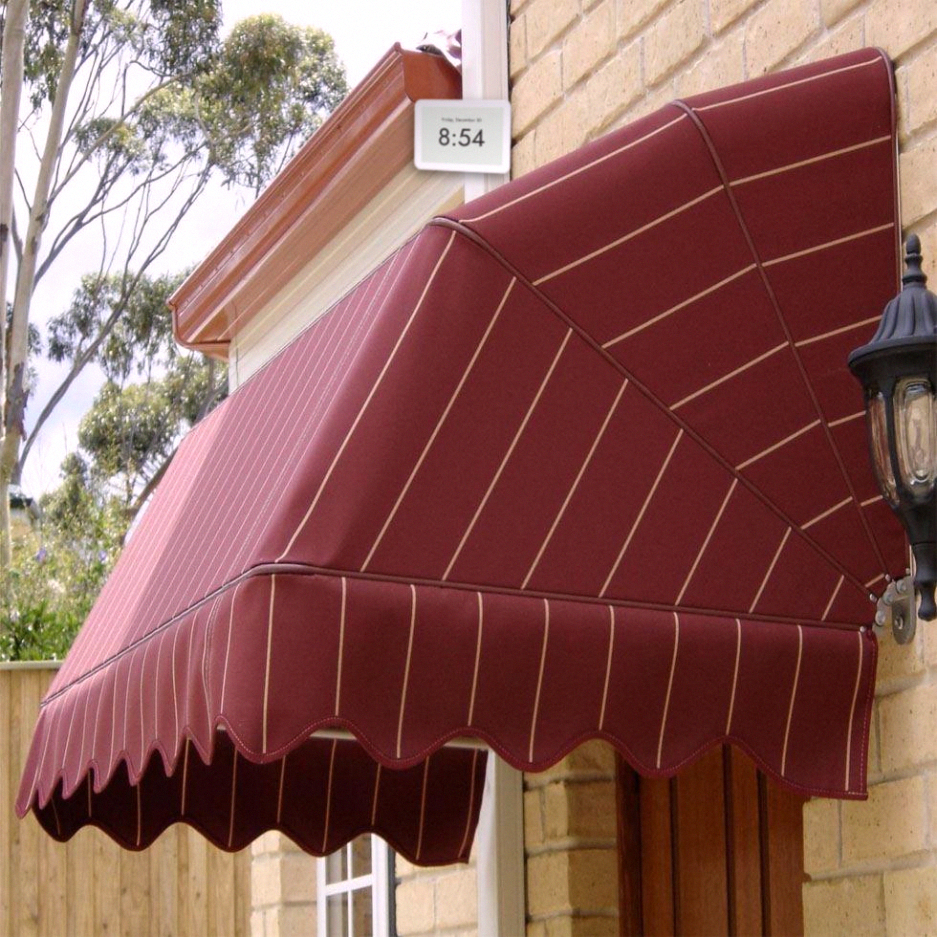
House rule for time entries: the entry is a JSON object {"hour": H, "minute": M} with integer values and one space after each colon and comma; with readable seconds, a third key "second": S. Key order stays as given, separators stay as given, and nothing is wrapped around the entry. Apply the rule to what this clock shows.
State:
{"hour": 8, "minute": 54}
